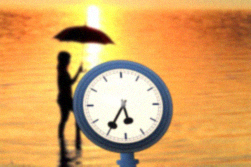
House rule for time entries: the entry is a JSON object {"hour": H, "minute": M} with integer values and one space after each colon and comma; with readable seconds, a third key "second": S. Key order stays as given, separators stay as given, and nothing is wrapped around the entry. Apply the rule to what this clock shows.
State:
{"hour": 5, "minute": 35}
